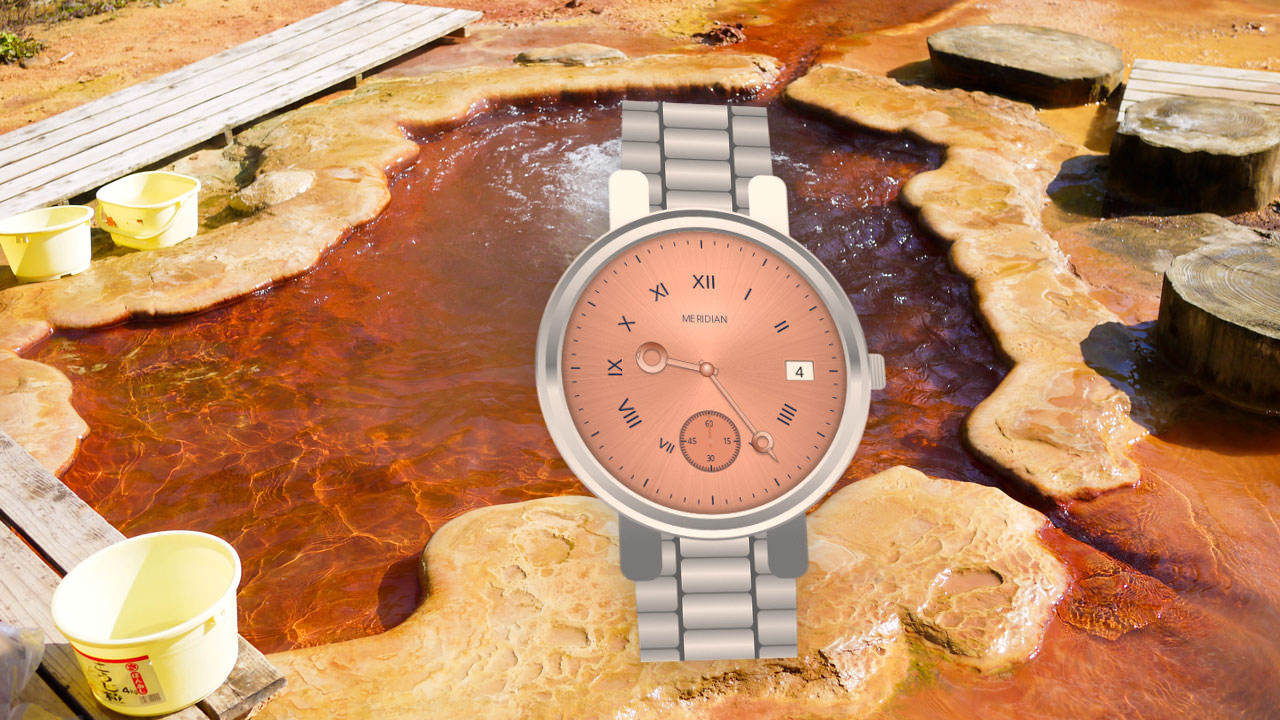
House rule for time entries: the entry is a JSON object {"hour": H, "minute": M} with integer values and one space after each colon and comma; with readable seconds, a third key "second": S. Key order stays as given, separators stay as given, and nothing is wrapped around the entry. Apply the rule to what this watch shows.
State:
{"hour": 9, "minute": 24}
